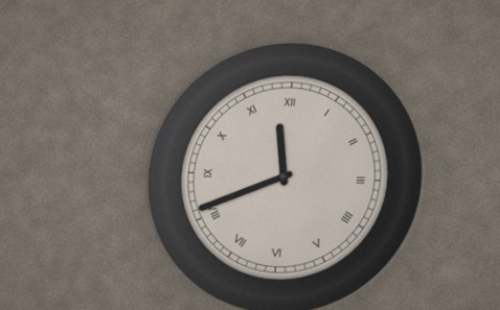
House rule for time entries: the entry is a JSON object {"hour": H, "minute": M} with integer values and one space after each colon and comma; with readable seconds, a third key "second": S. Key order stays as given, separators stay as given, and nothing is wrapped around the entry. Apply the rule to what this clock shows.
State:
{"hour": 11, "minute": 41}
